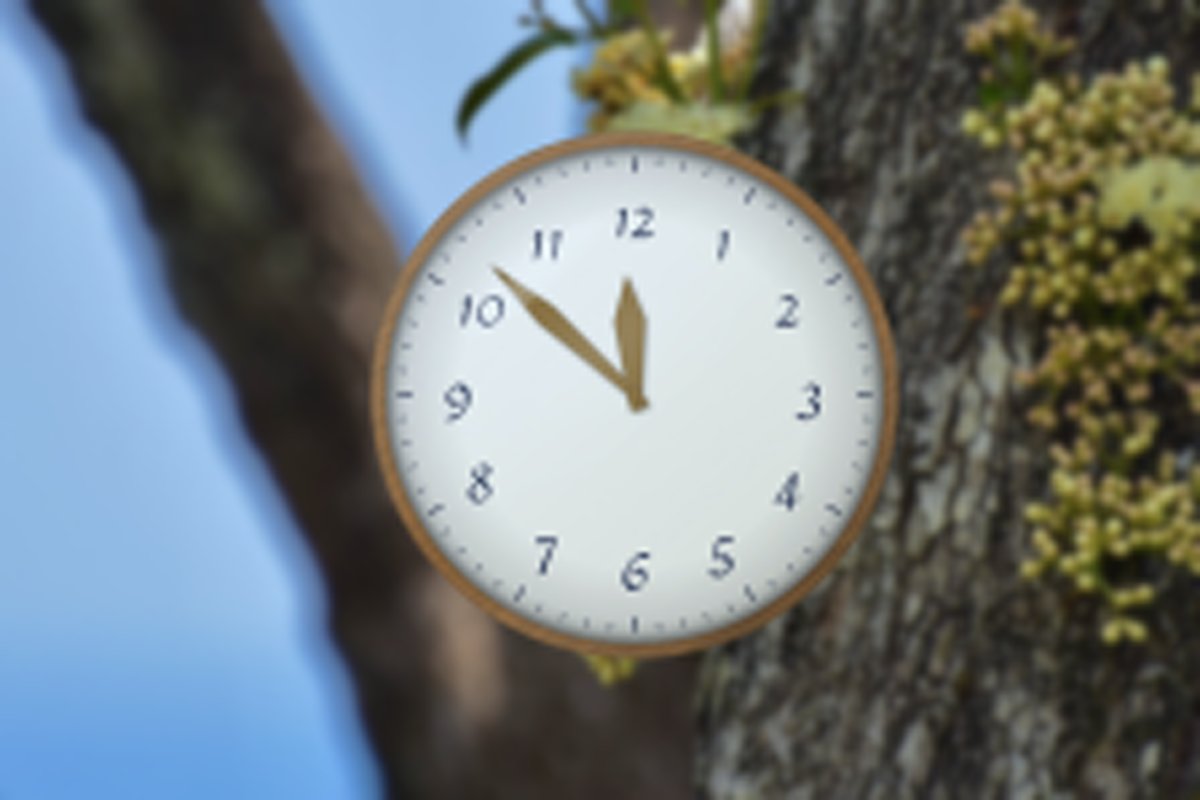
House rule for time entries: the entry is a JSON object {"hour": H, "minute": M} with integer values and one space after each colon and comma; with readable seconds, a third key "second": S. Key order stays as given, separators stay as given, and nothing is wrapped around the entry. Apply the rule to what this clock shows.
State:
{"hour": 11, "minute": 52}
